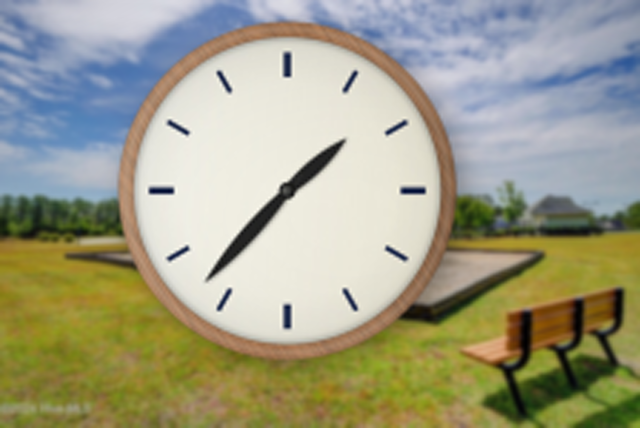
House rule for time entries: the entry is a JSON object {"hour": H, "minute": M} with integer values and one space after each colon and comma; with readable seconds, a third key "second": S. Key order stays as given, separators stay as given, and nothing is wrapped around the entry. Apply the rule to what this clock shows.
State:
{"hour": 1, "minute": 37}
